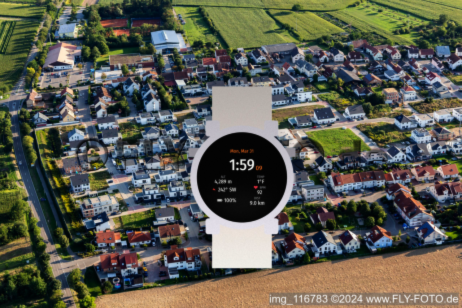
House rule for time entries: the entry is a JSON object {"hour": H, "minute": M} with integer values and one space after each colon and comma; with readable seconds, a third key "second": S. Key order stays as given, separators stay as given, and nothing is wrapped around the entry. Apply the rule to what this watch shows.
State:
{"hour": 1, "minute": 59}
